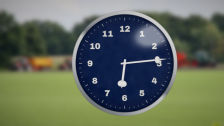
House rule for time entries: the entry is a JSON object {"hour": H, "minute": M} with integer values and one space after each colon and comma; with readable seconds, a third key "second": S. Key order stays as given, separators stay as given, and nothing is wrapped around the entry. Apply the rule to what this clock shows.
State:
{"hour": 6, "minute": 14}
